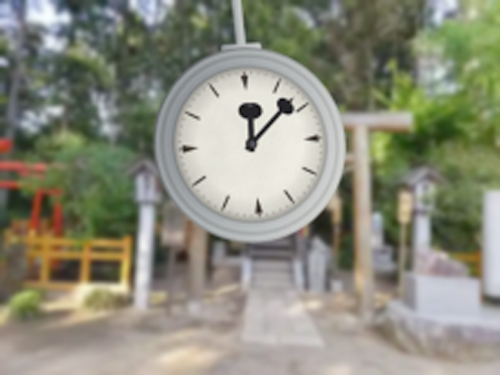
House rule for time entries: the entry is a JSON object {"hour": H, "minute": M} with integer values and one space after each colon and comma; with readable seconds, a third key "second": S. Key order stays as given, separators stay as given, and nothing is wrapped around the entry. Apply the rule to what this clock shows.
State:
{"hour": 12, "minute": 8}
